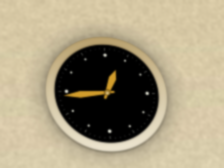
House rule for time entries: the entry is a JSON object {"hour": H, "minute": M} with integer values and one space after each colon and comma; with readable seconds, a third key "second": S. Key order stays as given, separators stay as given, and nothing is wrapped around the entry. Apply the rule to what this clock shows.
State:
{"hour": 12, "minute": 44}
